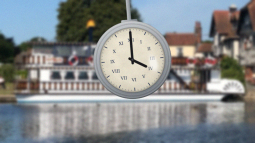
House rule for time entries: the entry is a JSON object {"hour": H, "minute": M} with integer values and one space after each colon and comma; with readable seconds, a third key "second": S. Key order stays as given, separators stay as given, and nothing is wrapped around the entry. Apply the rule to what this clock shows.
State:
{"hour": 4, "minute": 0}
